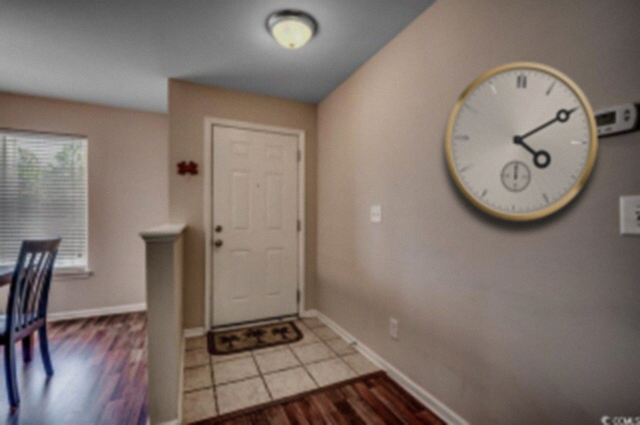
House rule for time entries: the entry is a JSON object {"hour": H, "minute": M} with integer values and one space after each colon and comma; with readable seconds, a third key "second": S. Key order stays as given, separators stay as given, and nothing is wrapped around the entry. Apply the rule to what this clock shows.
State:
{"hour": 4, "minute": 10}
